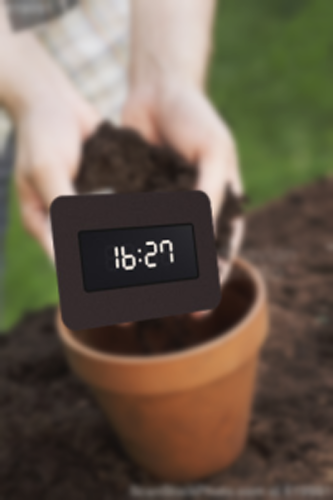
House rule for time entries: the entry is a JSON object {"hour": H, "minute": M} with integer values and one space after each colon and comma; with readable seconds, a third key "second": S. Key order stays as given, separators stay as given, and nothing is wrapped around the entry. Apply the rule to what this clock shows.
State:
{"hour": 16, "minute": 27}
